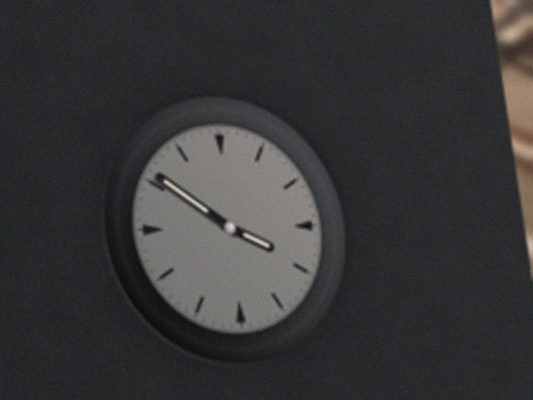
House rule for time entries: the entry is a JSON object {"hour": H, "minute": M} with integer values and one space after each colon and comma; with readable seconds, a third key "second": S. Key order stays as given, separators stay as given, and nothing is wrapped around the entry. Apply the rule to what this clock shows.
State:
{"hour": 3, "minute": 51}
